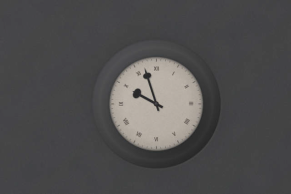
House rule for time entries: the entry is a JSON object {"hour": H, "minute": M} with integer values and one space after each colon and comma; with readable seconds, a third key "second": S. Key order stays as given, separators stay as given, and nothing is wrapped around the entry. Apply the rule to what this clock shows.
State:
{"hour": 9, "minute": 57}
